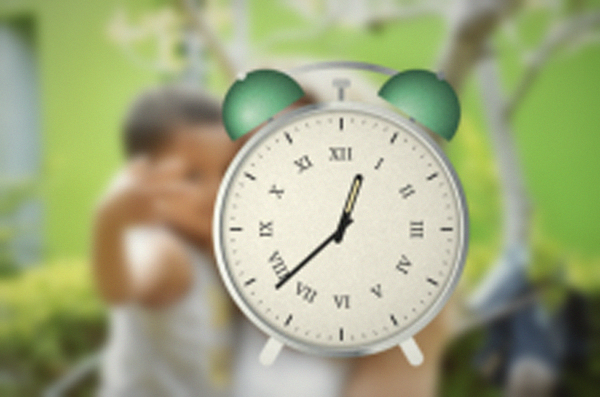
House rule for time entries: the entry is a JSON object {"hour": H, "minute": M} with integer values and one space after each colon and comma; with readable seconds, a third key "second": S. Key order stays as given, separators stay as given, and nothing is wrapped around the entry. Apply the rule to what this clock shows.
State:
{"hour": 12, "minute": 38}
